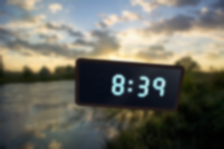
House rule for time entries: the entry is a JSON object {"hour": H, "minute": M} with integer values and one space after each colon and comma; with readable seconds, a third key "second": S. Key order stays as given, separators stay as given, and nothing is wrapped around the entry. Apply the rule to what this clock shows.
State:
{"hour": 8, "minute": 39}
